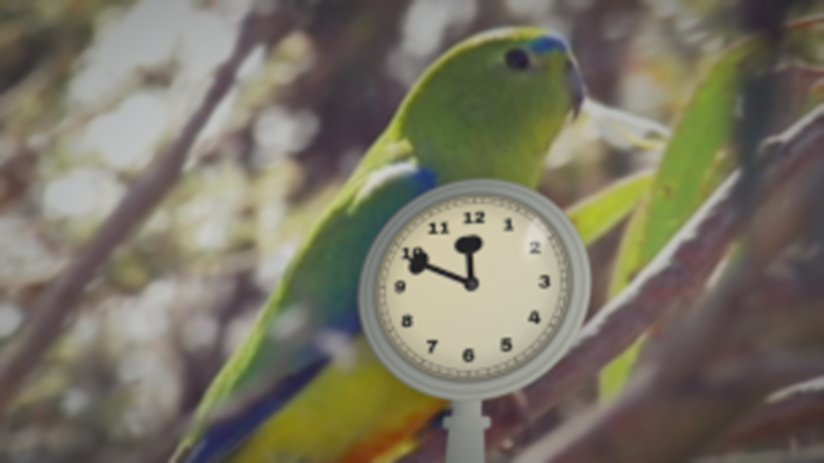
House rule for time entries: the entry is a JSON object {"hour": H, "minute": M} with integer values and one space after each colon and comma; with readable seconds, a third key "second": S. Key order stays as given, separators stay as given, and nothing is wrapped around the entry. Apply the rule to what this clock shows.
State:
{"hour": 11, "minute": 49}
